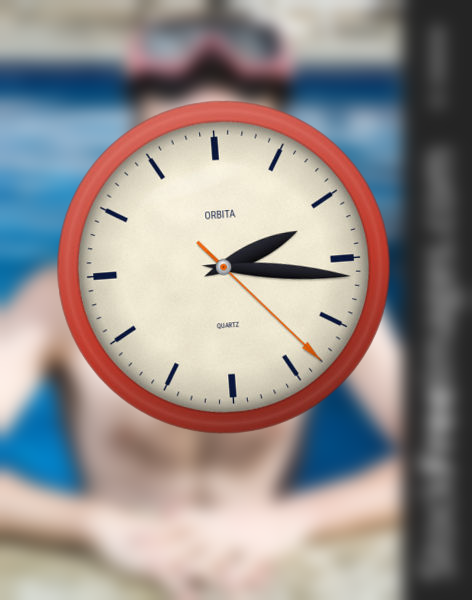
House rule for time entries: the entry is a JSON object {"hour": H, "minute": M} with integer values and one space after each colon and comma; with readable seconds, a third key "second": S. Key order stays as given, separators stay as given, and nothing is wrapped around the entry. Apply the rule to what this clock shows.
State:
{"hour": 2, "minute": 16, "second": 23}
